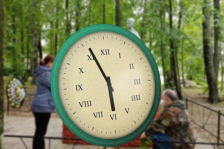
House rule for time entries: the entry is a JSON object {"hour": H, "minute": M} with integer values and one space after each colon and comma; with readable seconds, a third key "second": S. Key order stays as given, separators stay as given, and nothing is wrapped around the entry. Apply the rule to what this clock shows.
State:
{"hour": 5, "minute": 56}
